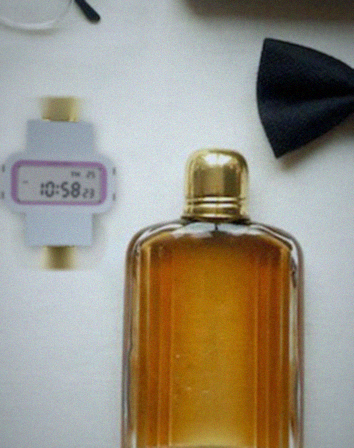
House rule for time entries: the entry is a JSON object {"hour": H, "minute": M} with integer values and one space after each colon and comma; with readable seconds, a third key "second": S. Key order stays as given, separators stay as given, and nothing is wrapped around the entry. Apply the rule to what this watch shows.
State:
{"hour": 10, "minute": 58}
